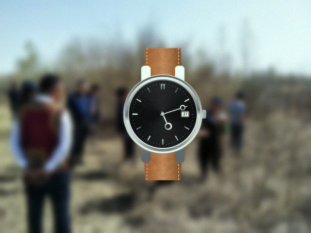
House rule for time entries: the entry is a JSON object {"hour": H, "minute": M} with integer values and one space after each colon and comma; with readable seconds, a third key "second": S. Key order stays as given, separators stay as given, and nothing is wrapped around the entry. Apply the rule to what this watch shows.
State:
{"hour": 5, "minute": 12}
